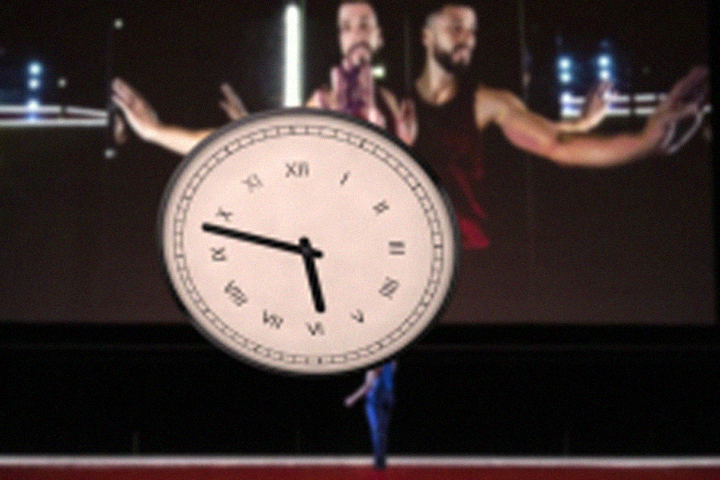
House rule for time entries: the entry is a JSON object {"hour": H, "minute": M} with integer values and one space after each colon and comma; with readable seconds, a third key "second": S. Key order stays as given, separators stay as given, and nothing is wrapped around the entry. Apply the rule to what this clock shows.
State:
{"hour": 5, "minute": 48}
